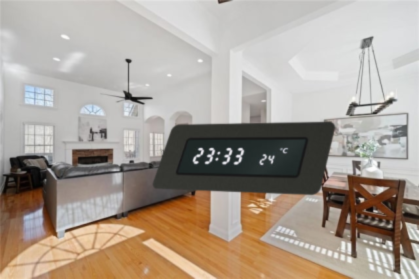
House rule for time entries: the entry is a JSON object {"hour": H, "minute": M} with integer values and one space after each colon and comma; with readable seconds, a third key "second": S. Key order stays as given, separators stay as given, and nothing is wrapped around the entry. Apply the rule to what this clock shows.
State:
{"hour": 23, "minute": 33}
